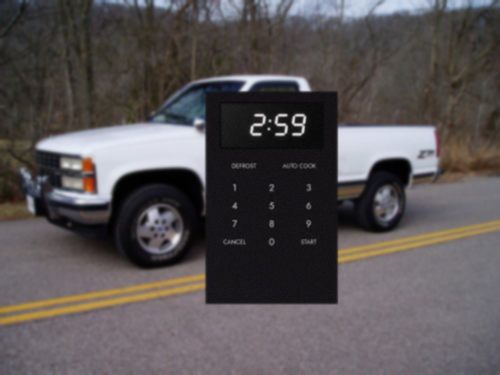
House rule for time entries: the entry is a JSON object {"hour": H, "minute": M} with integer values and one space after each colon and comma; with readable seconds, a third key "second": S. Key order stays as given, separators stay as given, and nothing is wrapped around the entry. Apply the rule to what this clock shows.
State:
{"hour": 2, "minute": 59}
